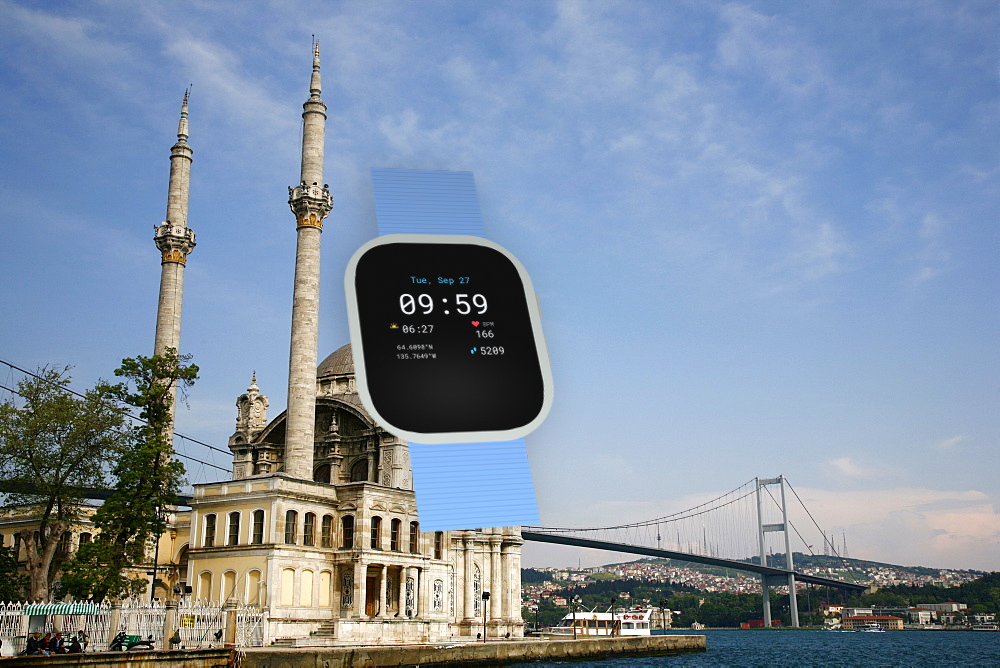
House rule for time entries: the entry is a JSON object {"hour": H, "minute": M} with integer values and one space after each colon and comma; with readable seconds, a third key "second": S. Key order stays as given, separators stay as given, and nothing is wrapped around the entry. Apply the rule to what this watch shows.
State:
{"hour": 9, "minute": 59}
